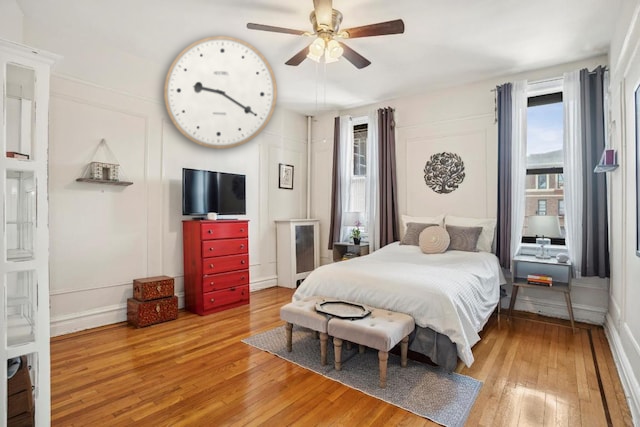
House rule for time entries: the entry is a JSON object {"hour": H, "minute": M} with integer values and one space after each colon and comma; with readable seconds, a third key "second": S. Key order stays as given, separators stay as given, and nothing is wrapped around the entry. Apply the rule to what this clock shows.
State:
{"hour": 9, "minute": 20}
